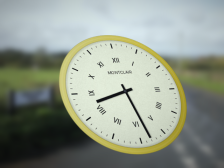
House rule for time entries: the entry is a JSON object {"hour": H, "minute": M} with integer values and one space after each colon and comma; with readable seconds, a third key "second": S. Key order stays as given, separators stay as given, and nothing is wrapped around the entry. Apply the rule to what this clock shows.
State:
{"hour": 8, "minute": 28}
